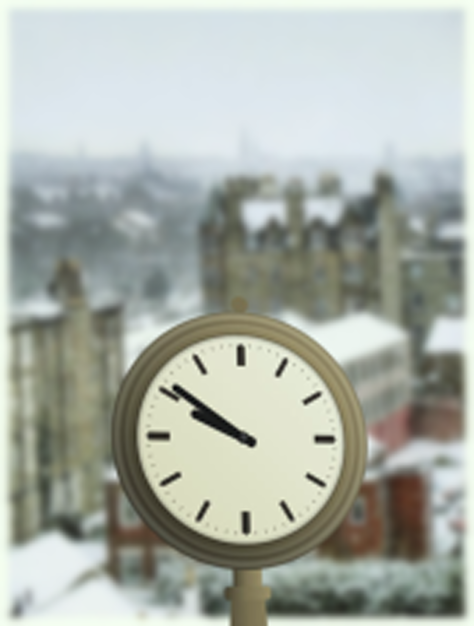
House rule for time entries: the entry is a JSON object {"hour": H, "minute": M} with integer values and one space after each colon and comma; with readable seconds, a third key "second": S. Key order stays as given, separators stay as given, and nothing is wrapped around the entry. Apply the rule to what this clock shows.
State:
{"hour": 9, "minute": 51}
